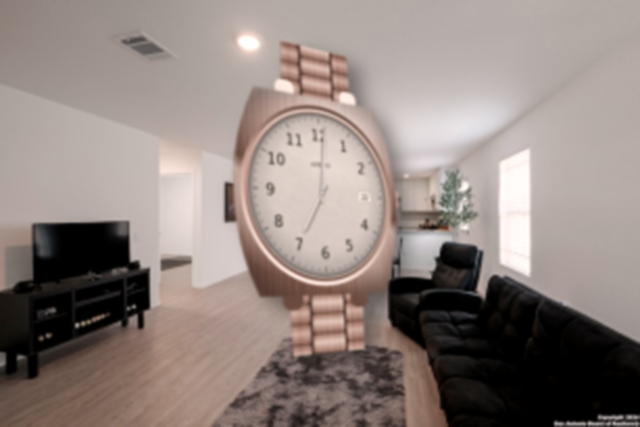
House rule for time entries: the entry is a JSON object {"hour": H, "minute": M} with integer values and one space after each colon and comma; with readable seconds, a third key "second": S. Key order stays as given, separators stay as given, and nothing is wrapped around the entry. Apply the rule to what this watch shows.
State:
{"hour": 7, "minute": 1}
